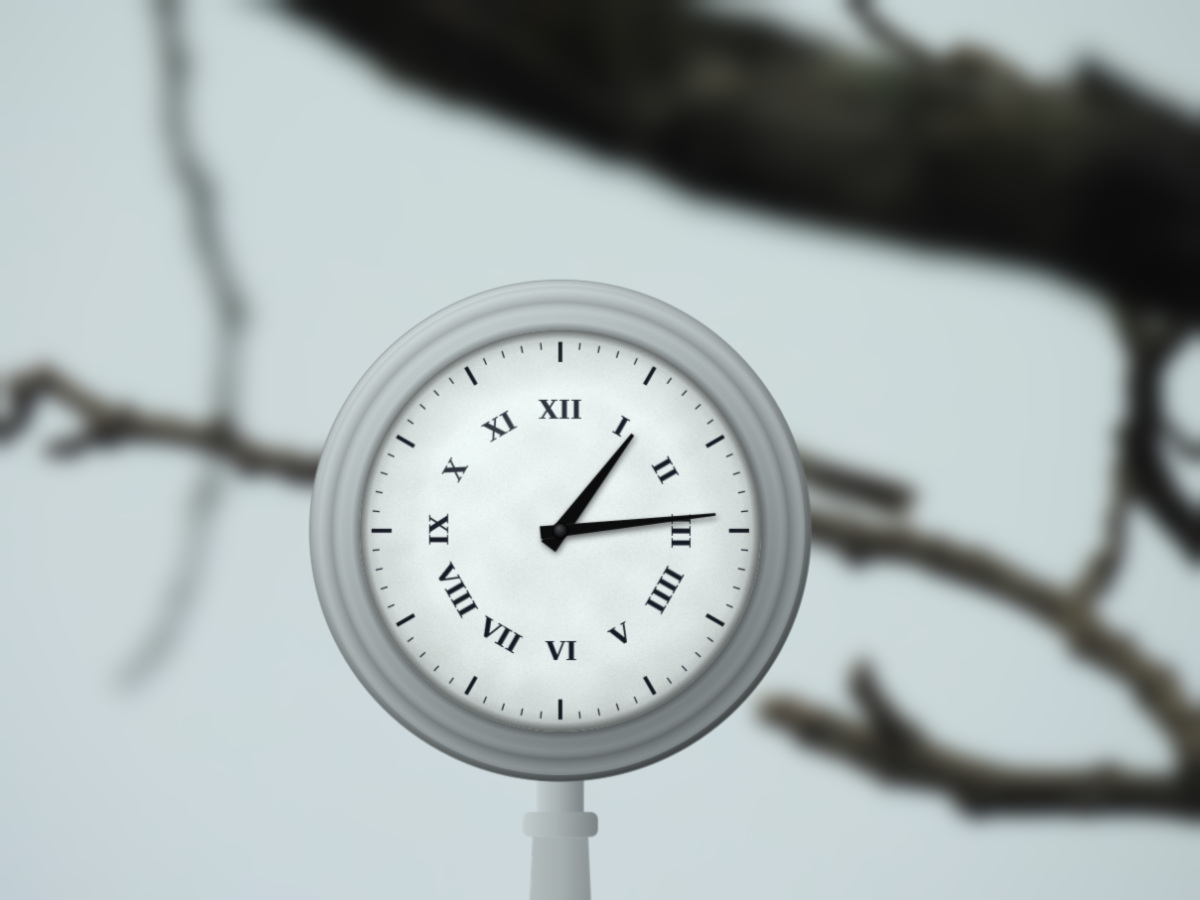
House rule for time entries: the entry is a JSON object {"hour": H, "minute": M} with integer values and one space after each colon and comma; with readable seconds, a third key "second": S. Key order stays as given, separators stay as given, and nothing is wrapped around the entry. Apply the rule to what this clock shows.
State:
{"hour": 1, "minute": 14}
